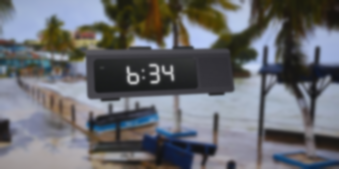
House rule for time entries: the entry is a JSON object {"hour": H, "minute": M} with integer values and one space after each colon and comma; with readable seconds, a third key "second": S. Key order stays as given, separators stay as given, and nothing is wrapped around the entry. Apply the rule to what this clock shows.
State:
{"hour": 6, "minute": 34}
